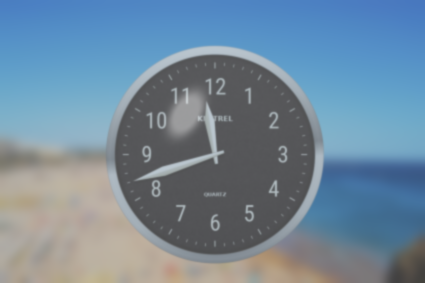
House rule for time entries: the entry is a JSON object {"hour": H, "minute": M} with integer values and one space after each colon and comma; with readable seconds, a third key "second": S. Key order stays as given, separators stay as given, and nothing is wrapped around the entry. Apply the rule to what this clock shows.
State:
{"hour": 11, "minute": 42}
